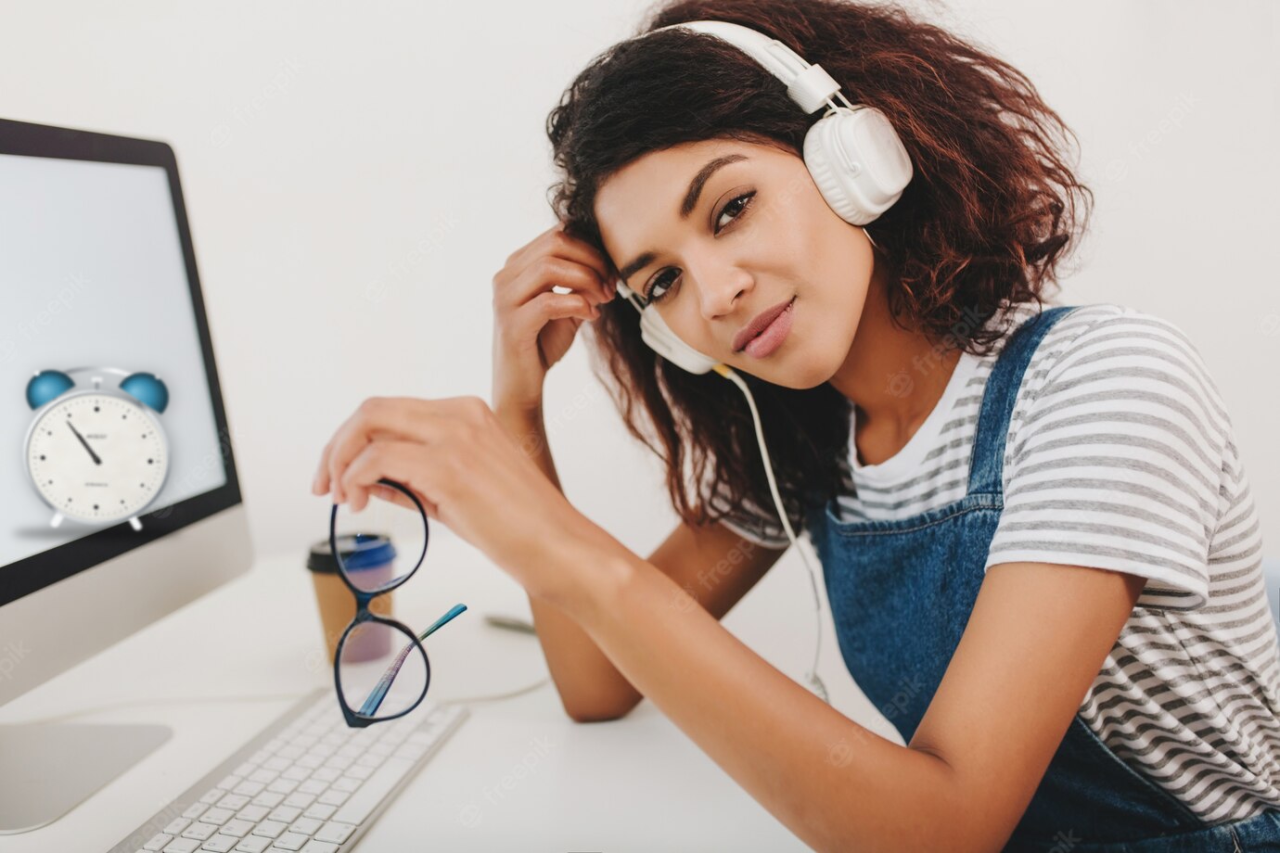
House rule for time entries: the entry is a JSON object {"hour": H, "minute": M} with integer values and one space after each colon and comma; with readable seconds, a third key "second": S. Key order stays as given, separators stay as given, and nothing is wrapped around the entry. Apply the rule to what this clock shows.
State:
{"hour": 10, "minute": 54}
